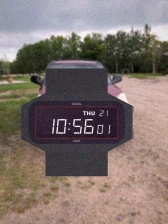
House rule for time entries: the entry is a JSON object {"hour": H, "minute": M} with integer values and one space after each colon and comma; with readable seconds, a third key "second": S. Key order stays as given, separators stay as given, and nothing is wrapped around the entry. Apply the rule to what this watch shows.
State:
{"hour": 10, "minute": 56, "second": 1}
